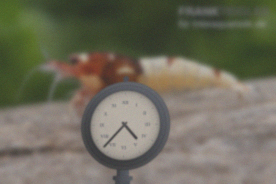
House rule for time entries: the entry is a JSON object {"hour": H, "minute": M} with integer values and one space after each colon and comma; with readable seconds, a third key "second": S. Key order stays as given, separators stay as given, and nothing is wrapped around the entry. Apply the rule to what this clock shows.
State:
{"hour": 4, "minute": 37}
